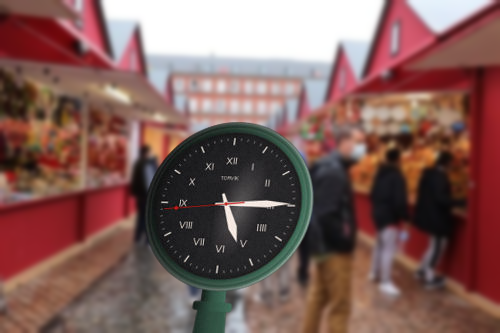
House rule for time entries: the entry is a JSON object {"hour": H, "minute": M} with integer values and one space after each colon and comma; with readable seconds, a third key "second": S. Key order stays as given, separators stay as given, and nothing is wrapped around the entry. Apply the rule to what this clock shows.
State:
{"hour": 5, "minute": 14, "second": 44}
